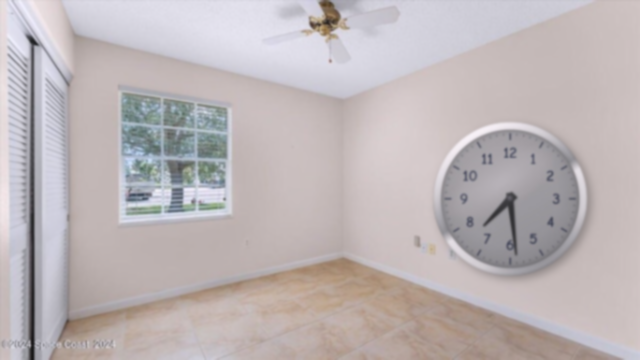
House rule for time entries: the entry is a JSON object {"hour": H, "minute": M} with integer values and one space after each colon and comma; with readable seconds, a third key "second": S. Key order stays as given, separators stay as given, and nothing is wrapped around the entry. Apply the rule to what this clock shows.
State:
{"hour": 7, "minute": 29}
